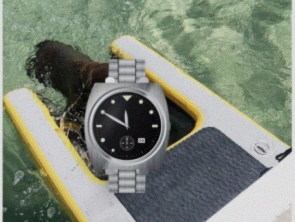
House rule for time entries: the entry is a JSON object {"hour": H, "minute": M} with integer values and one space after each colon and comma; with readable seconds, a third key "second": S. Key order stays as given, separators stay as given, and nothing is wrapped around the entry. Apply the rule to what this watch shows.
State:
{"hour": 11, "minute": 50}
